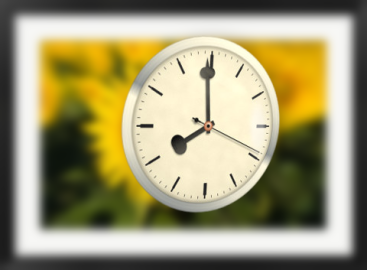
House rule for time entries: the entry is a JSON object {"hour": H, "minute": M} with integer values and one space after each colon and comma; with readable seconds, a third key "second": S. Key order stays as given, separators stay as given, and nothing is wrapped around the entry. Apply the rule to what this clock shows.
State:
{"hour": 7, "minute": 59, "second": 19}
